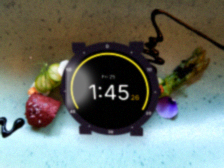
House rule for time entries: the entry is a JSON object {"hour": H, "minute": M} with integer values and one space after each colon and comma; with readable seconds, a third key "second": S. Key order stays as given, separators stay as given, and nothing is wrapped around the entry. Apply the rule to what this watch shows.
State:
{"hour": 1, "minute": 45}
